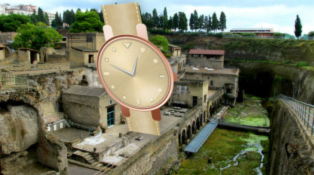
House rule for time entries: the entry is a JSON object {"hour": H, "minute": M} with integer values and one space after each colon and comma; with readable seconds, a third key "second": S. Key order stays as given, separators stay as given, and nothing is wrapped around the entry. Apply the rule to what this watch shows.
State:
{"hour": 12, "minute": 49}
